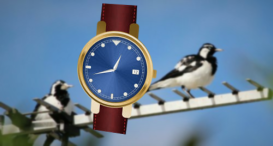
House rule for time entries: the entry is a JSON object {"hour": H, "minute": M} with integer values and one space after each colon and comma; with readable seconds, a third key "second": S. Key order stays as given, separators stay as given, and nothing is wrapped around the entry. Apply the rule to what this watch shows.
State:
{"hour": 12, "minute": 42}
